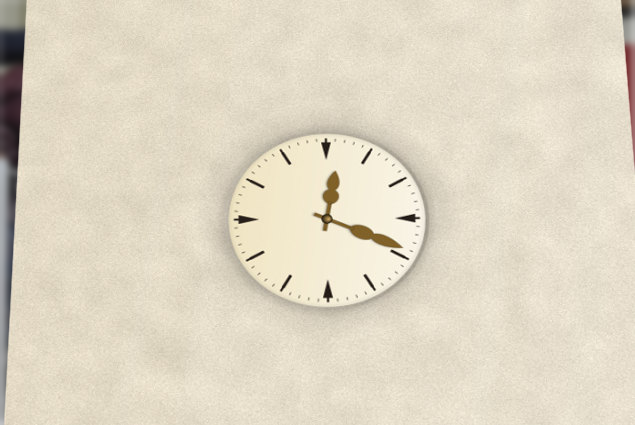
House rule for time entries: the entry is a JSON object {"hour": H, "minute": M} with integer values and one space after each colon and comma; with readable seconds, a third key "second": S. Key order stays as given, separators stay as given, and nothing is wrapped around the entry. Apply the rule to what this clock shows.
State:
{"hour": 12, "minute": 19}
